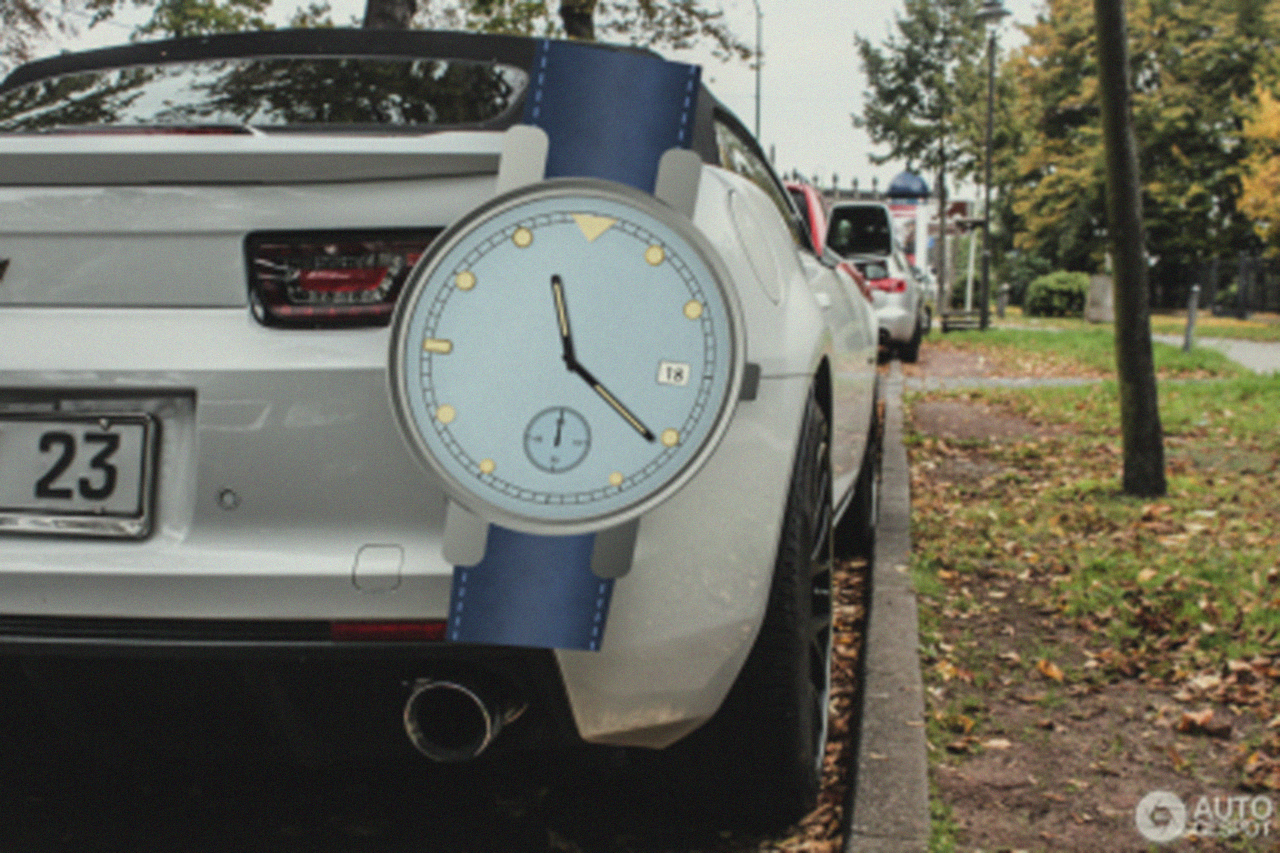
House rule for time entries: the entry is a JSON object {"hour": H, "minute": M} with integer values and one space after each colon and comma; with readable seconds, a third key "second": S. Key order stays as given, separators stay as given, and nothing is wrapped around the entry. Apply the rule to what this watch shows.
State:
{"hour": 11, "minute": 21}
